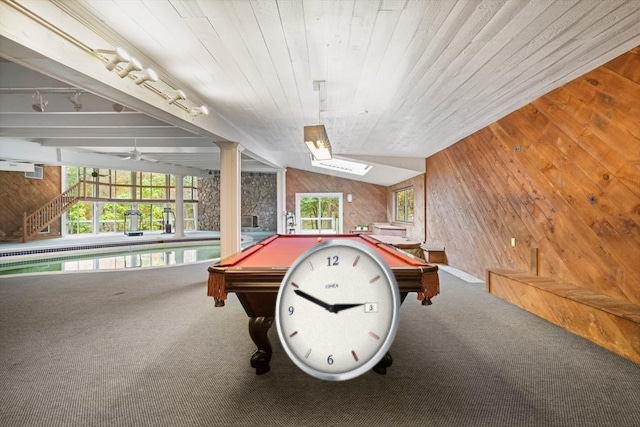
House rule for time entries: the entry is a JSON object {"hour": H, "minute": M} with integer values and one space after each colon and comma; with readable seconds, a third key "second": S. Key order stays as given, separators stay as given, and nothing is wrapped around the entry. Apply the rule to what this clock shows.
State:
{"hour": 2, "minute": 49}
